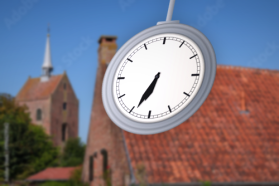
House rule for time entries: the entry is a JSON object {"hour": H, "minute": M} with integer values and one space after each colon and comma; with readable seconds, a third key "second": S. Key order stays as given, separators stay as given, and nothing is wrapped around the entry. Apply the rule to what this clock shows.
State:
{"hour": 6, "minute": 34}
